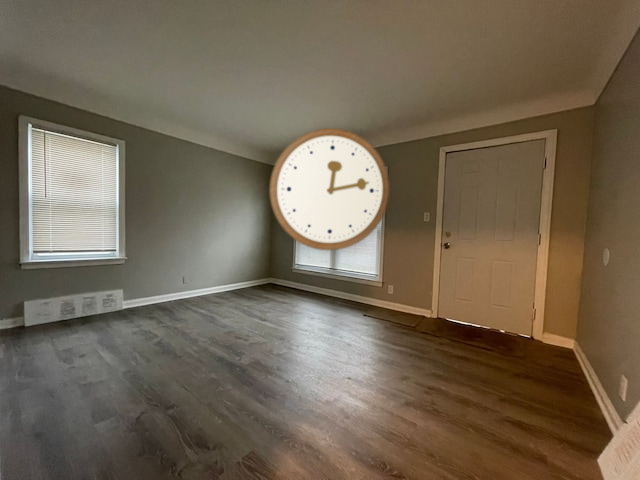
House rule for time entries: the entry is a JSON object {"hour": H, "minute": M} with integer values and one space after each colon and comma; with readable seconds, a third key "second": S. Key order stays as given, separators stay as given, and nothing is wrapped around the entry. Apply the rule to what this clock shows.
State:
{"hour": 12, "minute": 13}
